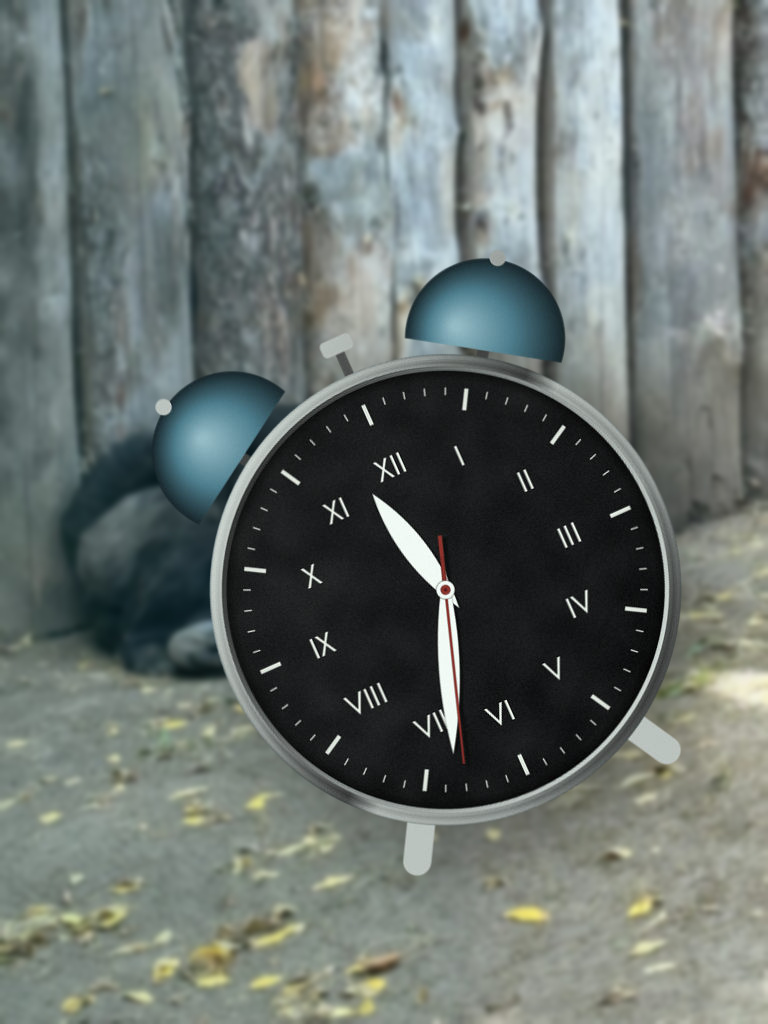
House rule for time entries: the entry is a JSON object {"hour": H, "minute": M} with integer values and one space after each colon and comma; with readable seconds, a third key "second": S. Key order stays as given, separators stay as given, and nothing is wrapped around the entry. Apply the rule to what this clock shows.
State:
{"hour": 11, "minute": 33, "second": 33}
